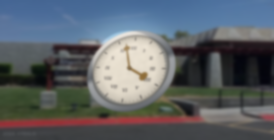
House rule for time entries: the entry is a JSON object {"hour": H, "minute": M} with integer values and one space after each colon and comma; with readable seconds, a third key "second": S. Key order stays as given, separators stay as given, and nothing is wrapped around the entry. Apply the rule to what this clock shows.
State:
{"hour": 3, "minute": 57}
